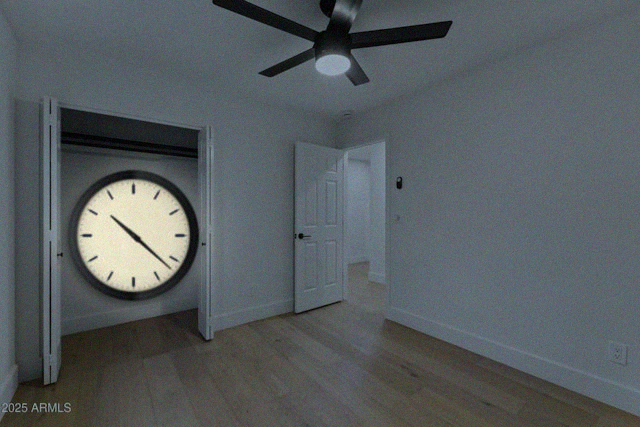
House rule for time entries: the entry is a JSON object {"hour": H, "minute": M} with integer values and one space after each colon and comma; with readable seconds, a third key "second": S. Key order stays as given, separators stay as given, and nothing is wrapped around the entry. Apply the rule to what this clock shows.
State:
{"hour": 10, "minute": 22}
